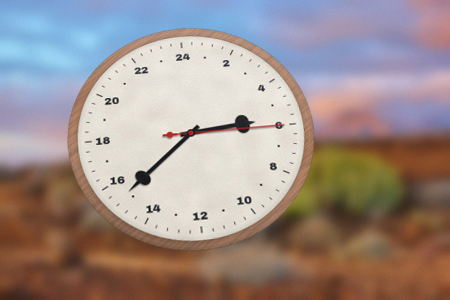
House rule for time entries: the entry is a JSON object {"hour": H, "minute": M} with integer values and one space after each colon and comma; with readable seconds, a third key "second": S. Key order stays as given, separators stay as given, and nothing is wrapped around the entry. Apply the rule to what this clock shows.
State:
{"hour": 5, "minute": 38, "second": 15}
